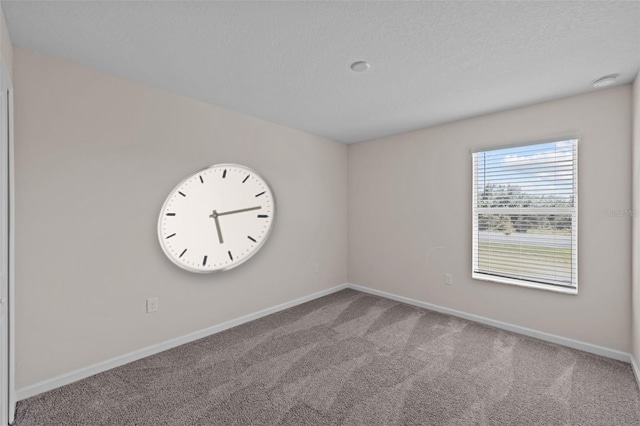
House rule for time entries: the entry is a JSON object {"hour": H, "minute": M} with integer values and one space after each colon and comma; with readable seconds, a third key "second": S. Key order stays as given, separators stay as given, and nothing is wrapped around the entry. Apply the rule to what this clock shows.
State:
{"hour": 5, "minute": 13}
